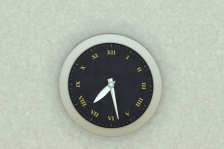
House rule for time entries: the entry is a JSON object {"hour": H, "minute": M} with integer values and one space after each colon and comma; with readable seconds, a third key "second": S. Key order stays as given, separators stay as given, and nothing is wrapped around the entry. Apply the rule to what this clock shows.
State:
{"hour": 7, "minute": 28}
